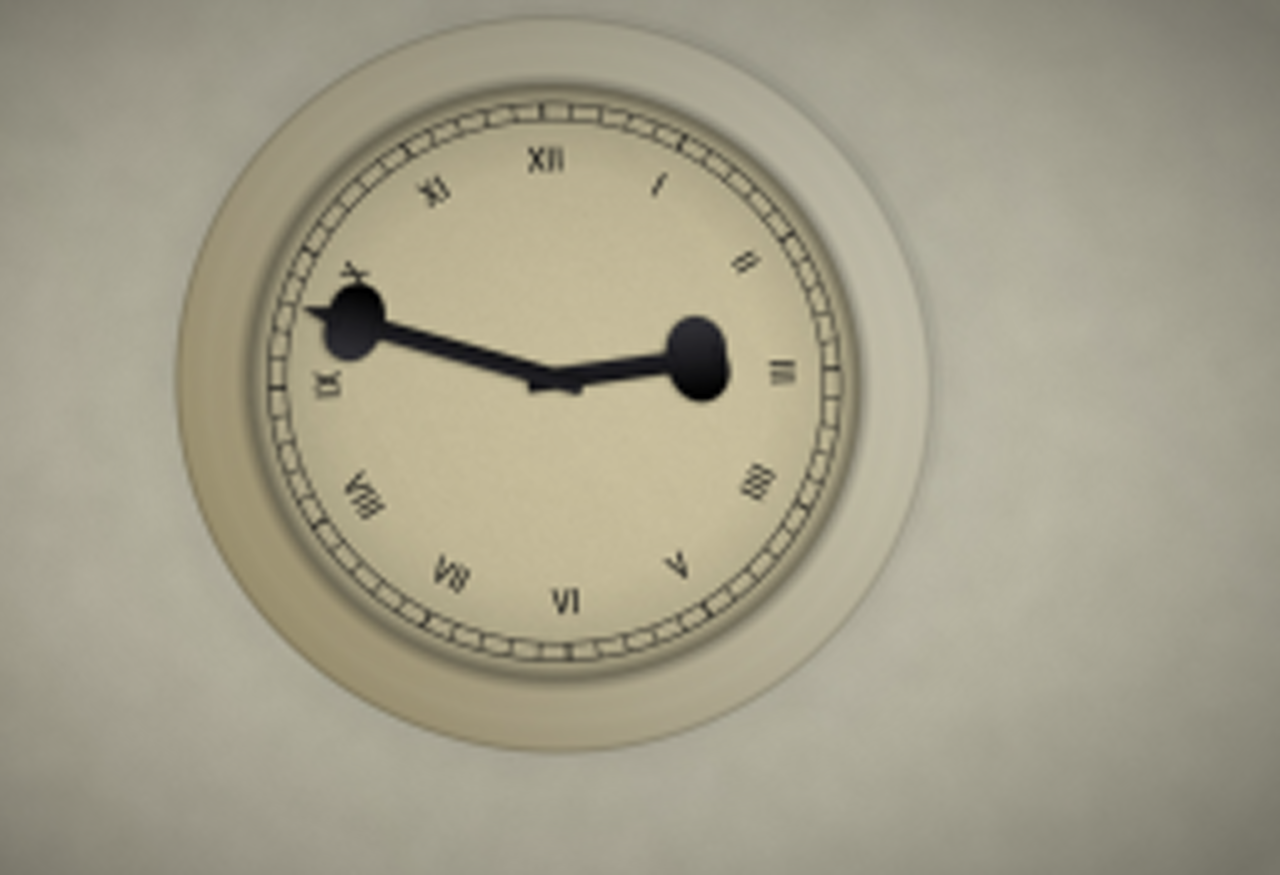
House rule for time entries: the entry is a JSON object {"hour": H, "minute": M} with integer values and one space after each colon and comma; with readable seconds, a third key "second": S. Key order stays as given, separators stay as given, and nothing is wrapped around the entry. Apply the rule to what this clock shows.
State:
{"hour": 2, "minute": 48}
